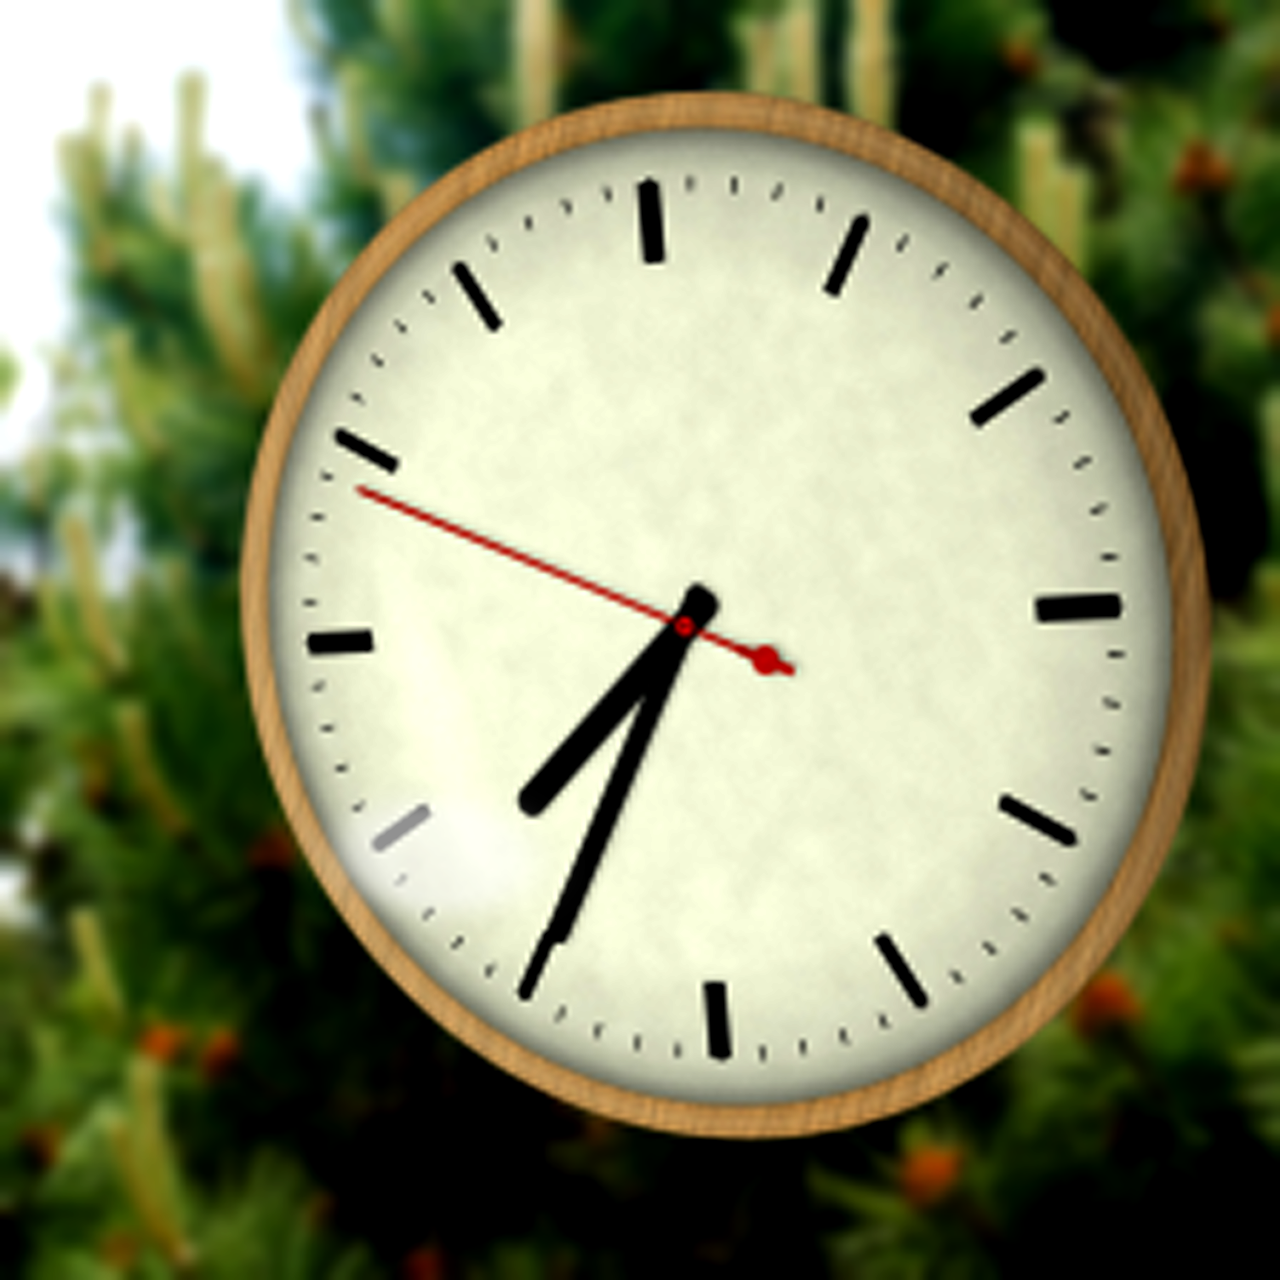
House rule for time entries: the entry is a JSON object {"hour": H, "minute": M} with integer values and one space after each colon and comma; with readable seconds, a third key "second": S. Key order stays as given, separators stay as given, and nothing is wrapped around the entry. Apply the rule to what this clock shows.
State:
{"hour": 7, "minute": 34, "second": 49}
